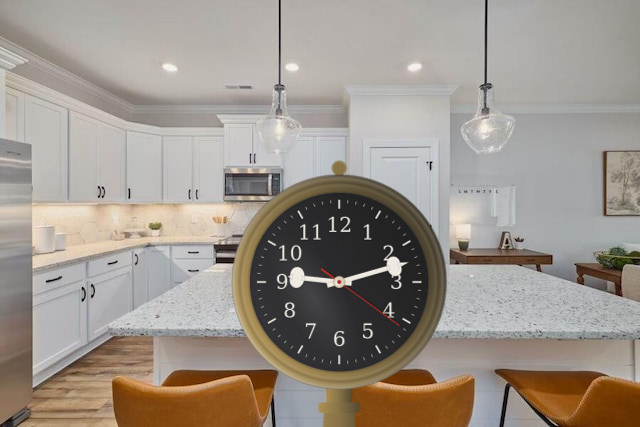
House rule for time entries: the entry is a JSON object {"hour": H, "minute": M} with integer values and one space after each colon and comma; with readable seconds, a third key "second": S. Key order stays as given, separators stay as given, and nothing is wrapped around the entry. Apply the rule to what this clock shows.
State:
{"hour": 9, "minute": 12, "second": 21}
